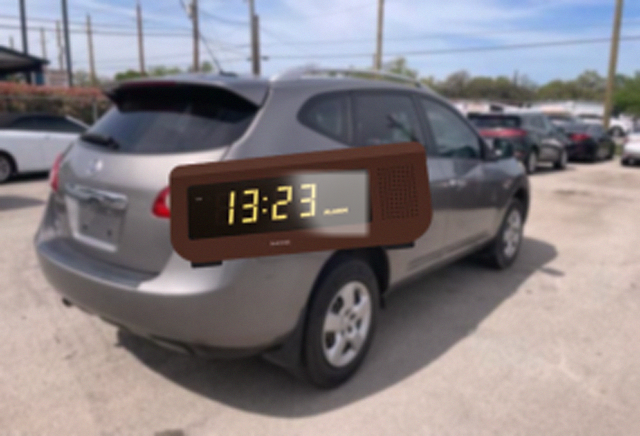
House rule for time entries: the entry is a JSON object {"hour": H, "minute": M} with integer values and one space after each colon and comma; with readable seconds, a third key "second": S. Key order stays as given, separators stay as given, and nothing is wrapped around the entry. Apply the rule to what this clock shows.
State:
{"hour": 13, "minute": 23}
